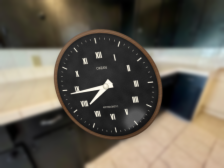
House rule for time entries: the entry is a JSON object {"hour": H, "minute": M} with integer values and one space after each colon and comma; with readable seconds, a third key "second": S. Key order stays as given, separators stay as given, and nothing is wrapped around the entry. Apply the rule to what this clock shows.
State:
{"hour": 7, "minute": 44}
